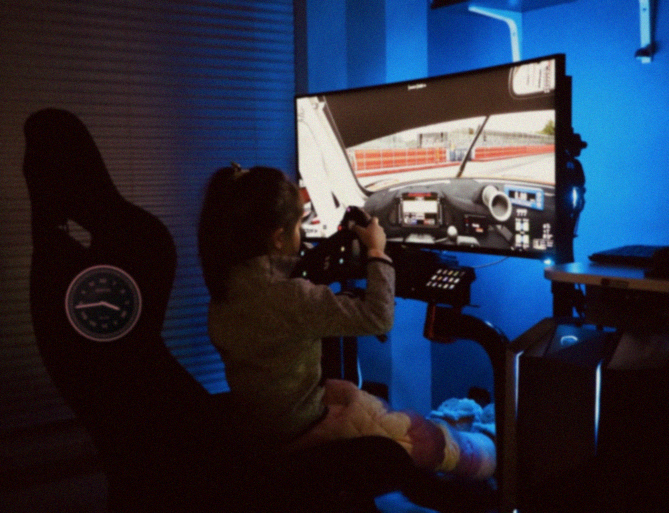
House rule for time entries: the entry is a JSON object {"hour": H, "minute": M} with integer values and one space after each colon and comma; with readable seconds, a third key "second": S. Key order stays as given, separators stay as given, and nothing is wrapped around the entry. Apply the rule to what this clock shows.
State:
{"hour": 3, "minute": 44}
